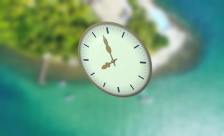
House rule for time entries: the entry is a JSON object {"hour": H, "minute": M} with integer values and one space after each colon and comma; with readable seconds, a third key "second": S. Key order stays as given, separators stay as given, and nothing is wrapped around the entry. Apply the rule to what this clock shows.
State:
{"hour": 7, "minute": 58}
